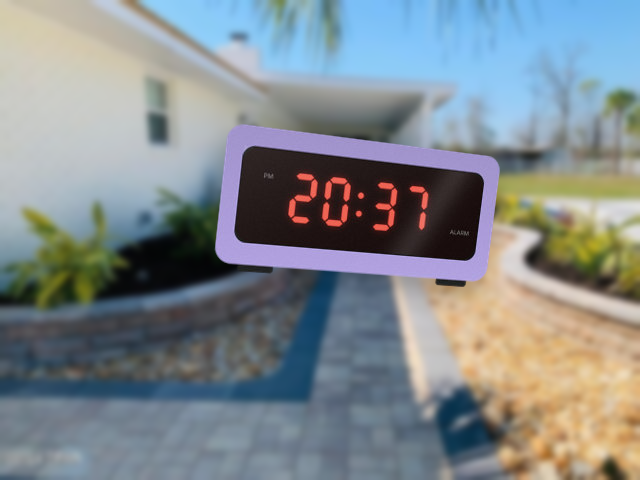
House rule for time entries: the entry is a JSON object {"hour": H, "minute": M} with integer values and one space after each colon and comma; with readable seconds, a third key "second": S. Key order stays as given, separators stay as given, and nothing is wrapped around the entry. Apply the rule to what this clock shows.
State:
{"hour": 20, "minute": 37}
